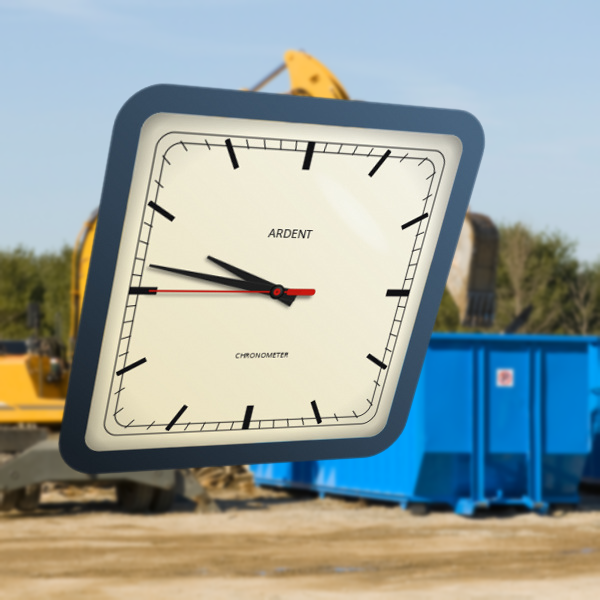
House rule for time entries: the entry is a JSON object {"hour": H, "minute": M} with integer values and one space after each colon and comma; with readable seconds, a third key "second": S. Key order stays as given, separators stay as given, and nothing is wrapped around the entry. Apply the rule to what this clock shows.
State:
{"hour": 9, "minute": 46, "second": 45}
